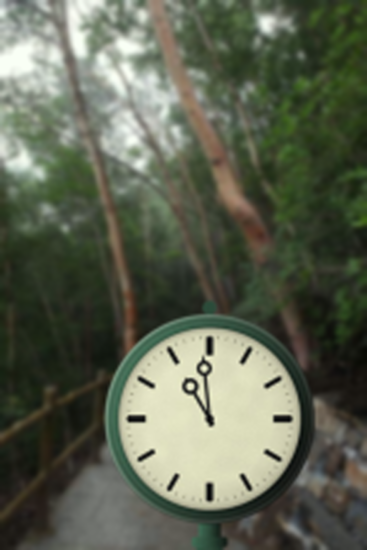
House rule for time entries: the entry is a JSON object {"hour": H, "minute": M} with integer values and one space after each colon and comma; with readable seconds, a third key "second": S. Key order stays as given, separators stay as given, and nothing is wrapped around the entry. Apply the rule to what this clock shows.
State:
{"hour": 10, "minute": 59}
